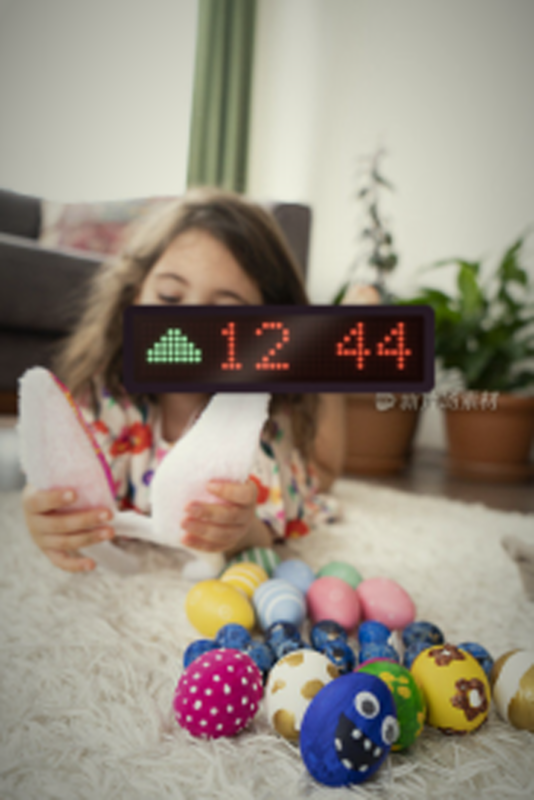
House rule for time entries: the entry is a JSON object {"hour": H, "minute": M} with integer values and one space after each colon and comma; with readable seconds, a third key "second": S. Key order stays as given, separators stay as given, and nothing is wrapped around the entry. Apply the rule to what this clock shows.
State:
{"hour": 12, "minute": 44}
